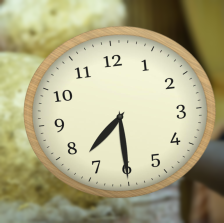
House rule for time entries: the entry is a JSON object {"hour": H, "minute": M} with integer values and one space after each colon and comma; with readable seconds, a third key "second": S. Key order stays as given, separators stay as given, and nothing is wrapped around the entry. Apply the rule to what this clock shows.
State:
{"hour": 7, "minute": 30}
